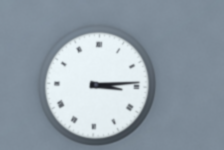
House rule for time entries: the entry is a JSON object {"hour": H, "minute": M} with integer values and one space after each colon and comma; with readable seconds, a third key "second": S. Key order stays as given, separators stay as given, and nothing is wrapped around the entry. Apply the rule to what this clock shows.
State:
{"hour": 3, "minute": 14}
